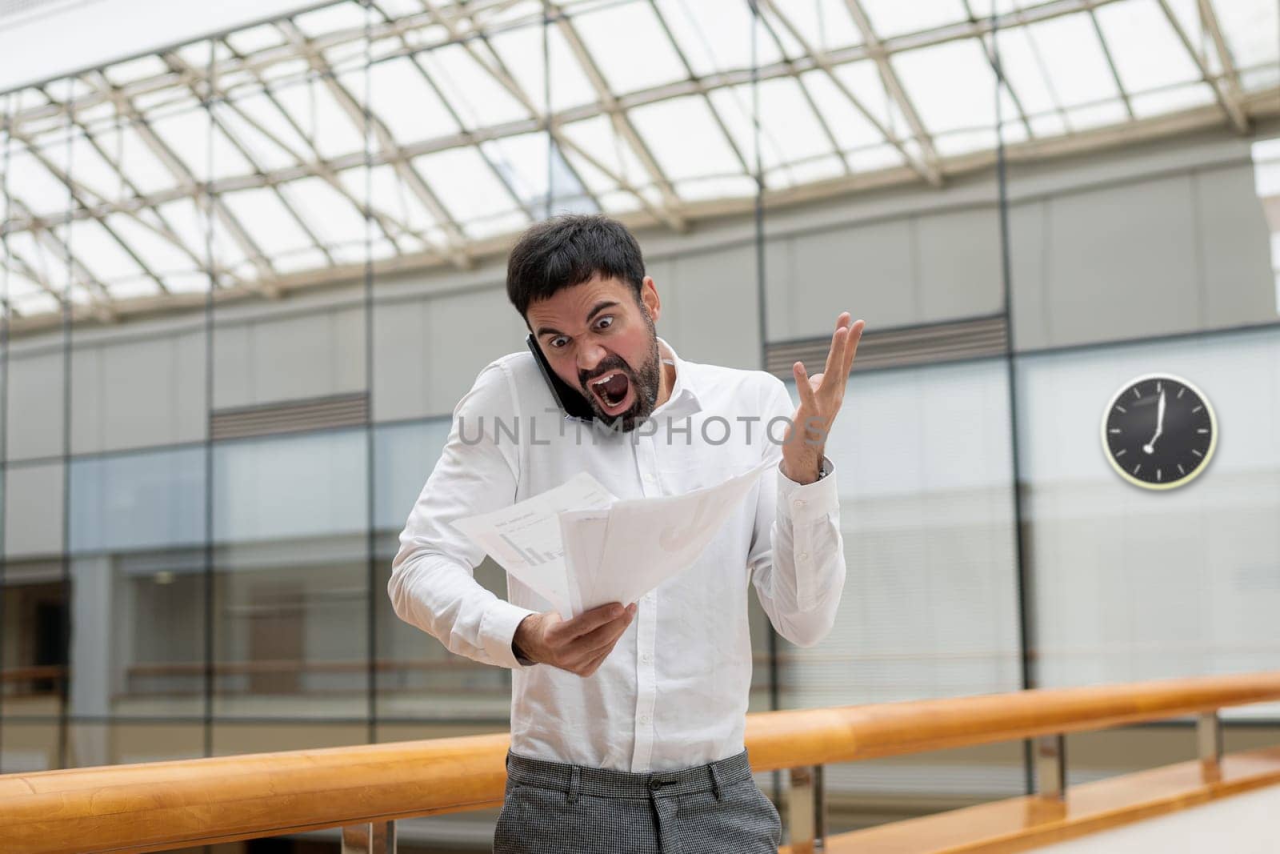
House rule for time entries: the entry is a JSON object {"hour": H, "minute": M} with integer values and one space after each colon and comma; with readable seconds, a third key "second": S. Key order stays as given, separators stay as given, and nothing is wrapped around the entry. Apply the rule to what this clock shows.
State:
{"hour": 7, "minute": 1}
